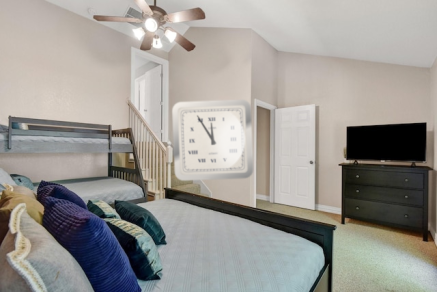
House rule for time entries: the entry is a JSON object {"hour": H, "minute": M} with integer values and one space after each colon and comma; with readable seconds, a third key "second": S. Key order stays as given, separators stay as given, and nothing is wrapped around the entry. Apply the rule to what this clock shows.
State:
{"hour": 11, "minute": 55}
